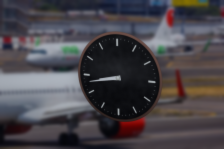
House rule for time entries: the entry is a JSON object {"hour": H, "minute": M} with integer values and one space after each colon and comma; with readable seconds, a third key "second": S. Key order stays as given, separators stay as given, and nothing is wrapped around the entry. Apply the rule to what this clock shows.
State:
{"hour": 8, "minute": 43}
